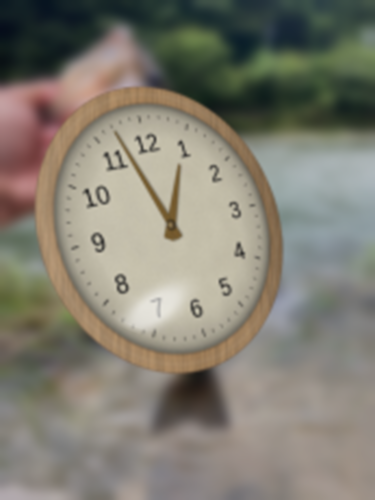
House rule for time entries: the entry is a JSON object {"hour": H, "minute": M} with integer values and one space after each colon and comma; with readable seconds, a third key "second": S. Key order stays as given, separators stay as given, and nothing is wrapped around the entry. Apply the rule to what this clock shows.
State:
{"hour": 12, "minute": 57}
